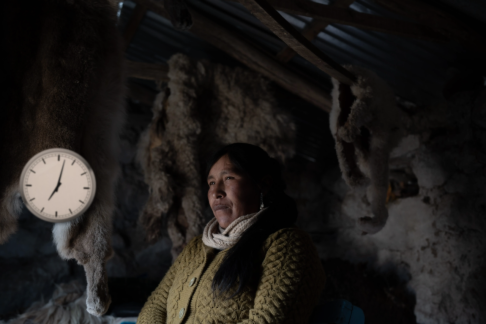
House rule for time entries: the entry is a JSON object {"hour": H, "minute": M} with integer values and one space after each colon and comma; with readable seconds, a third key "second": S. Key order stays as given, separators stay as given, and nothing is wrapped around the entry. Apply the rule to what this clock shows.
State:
{"hour": 7, "minute": 2}
